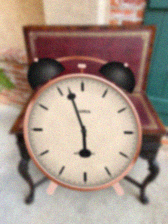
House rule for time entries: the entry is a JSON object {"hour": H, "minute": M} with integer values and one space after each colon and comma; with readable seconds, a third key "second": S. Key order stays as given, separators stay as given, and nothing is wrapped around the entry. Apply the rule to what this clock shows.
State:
{"hour": 5, "minute": 57}
